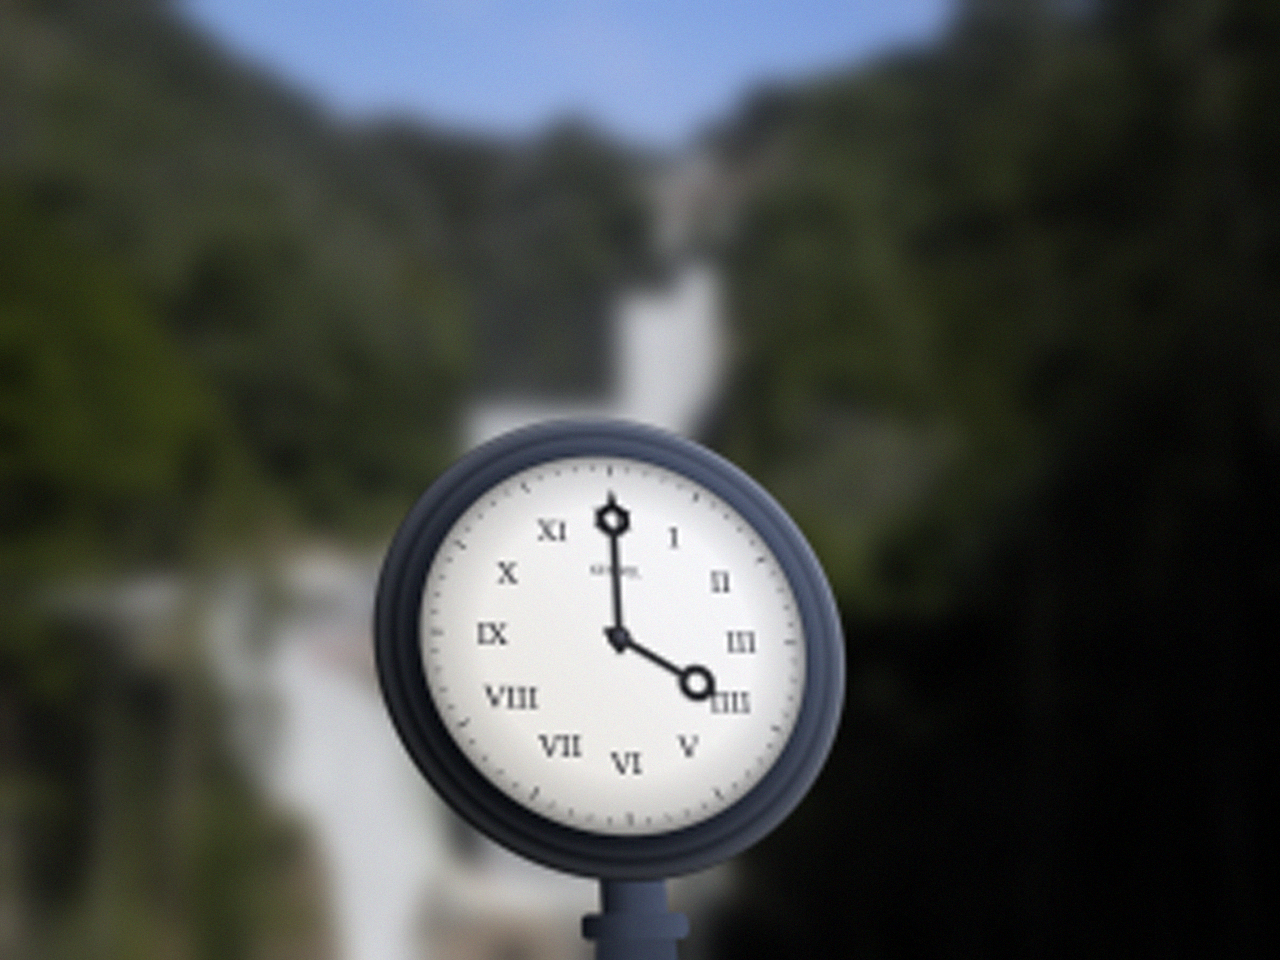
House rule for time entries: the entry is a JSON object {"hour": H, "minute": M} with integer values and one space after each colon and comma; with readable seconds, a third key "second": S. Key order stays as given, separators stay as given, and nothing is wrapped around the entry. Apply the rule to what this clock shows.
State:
{"hour": 4, "minute": 0}
